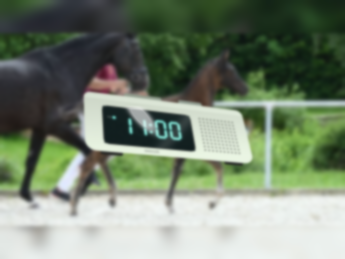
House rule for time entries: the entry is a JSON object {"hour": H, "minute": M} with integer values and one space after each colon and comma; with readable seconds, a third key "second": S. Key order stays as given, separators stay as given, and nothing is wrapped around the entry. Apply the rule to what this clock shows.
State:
{"hour": 11, "minute": 0}
